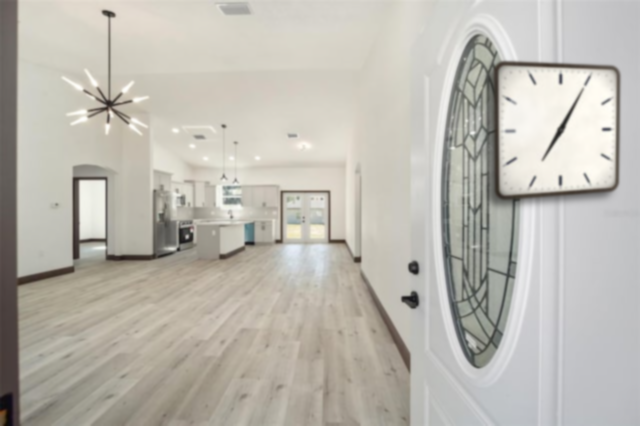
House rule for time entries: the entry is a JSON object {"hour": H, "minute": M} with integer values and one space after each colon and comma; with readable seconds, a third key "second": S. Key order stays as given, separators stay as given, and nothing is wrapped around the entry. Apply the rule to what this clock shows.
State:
{"hour": 7, "minute": 5}
